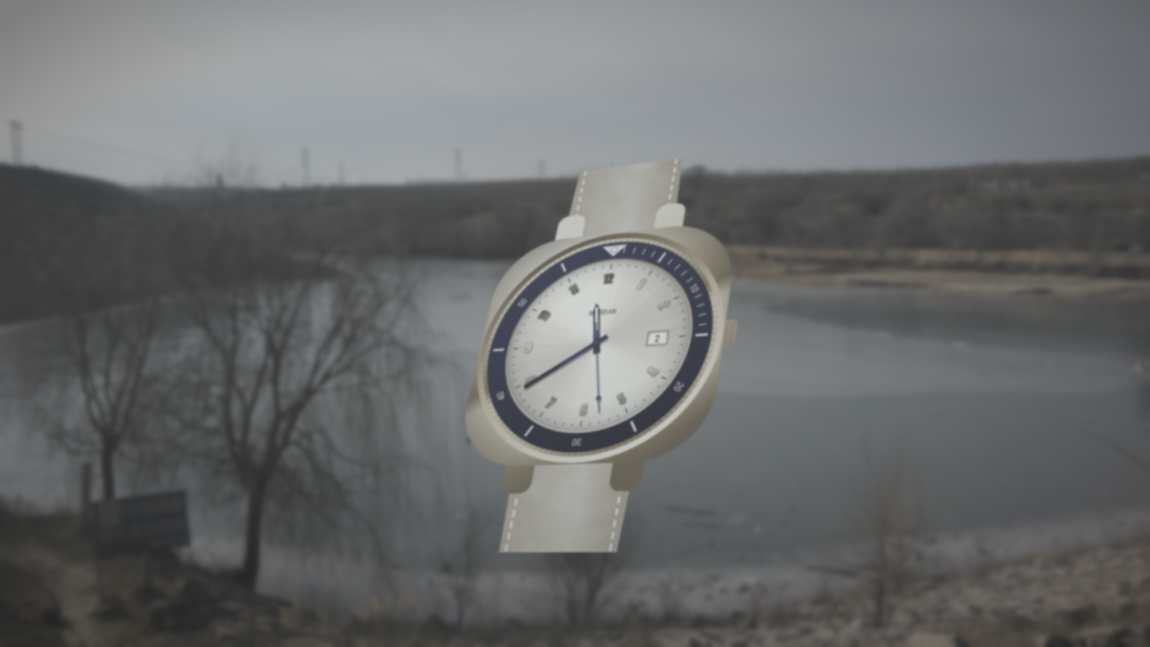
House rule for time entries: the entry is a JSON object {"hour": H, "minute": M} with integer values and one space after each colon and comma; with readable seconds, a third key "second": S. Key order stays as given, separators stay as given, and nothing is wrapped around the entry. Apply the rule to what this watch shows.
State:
{"hour": 11, "minute": 39, "second": 28}
